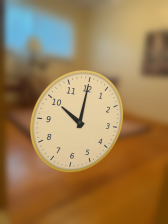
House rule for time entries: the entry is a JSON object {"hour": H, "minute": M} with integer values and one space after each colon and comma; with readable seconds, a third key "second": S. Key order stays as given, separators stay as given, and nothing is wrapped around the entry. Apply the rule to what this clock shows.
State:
{"hour": 10, "minute": 0}
